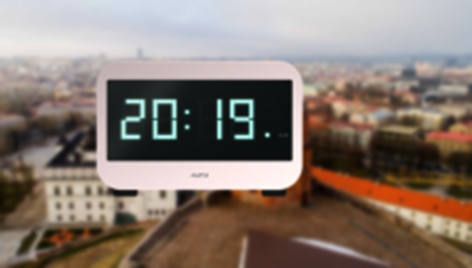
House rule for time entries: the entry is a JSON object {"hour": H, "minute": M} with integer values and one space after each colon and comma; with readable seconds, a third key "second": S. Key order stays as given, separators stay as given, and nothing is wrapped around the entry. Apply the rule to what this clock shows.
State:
{"hour": 20, "minute": 19}
